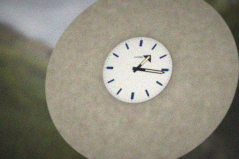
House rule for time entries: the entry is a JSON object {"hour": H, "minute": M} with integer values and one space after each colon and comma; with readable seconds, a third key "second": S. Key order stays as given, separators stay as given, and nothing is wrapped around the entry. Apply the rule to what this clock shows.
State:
{"hour": 1, "minute": 16}
